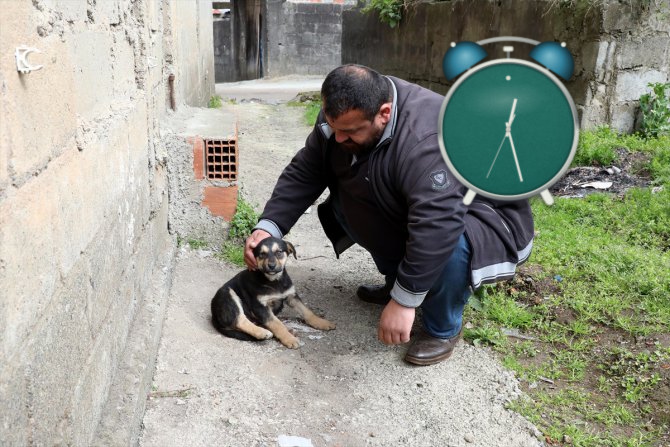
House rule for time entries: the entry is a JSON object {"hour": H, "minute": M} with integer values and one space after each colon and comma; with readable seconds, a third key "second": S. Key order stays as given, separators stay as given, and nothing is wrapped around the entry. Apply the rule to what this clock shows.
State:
{"hour": 12, "minute": 27, "second": 34}
